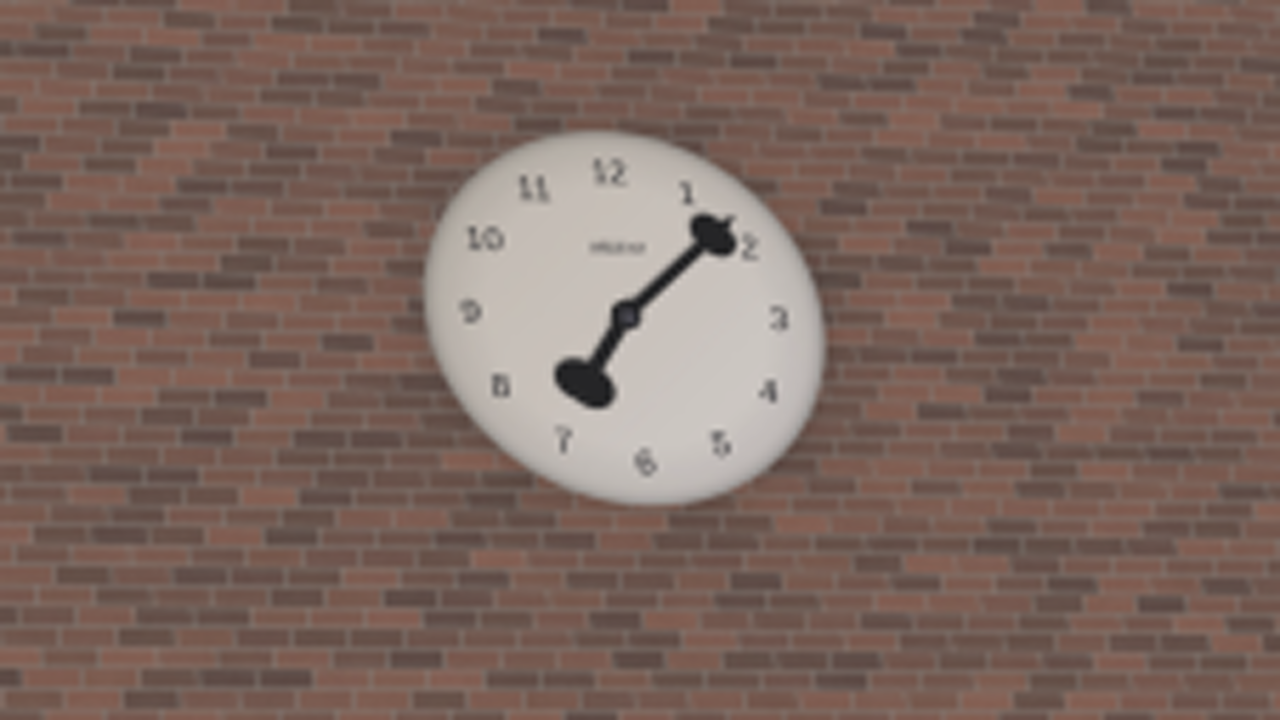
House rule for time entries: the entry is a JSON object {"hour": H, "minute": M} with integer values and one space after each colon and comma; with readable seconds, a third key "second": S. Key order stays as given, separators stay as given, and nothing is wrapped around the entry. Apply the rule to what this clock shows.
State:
{"hour": 7, "minute": 8}
